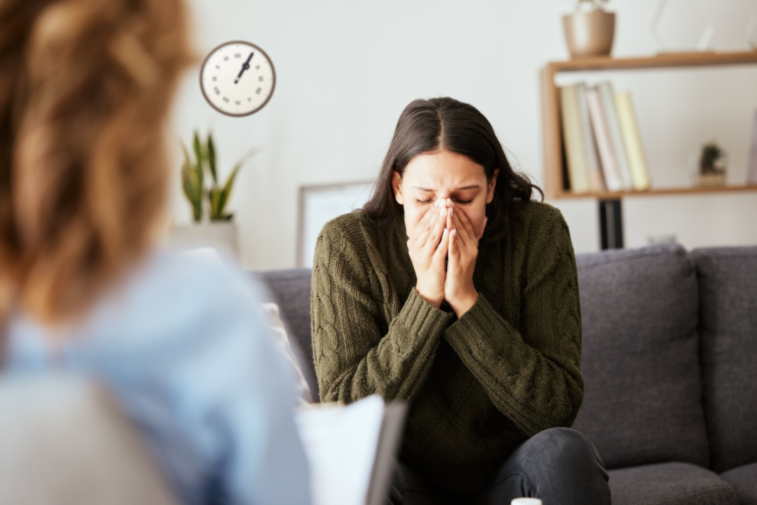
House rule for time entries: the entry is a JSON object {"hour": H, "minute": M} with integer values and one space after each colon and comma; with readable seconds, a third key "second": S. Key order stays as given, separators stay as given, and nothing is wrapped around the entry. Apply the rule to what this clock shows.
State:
{"hour": 1, "minute": 5}
